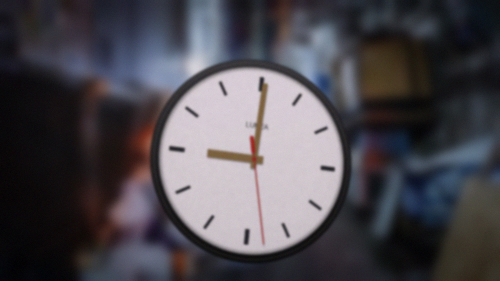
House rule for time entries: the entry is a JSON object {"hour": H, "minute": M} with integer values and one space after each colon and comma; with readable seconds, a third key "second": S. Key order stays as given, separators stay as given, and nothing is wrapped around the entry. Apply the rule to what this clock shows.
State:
{"hour": 9, "minute": 0, "second": 28}
